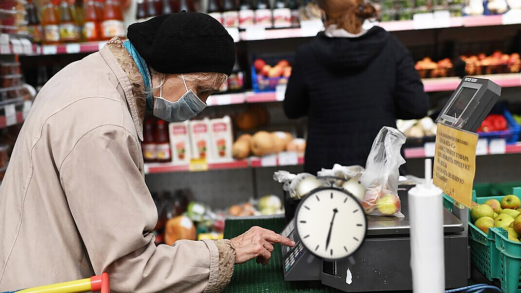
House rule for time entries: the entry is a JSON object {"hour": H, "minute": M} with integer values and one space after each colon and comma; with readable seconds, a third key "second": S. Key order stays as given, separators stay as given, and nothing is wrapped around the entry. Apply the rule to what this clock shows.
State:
{"hour": 12, "minute": 32}
